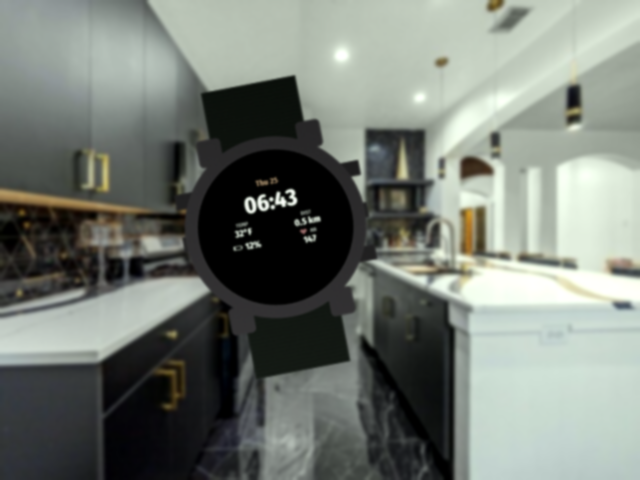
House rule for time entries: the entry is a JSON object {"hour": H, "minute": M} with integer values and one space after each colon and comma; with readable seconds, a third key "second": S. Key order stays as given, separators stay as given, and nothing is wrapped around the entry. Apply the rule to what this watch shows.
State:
{"hour": 6, "minute": 43}
